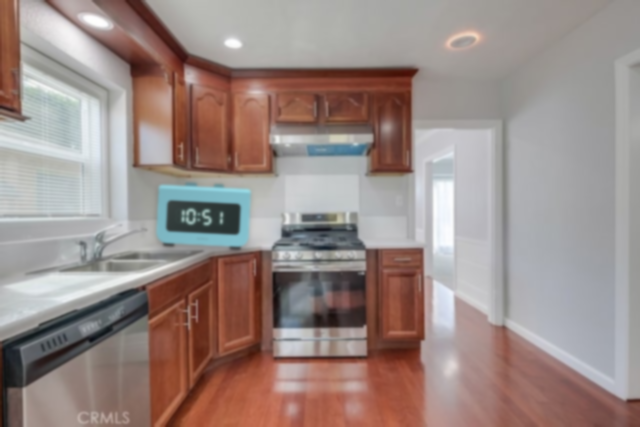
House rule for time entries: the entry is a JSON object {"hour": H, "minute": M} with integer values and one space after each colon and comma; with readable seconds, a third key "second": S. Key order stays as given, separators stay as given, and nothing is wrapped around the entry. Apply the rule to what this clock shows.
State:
{"hour": 10, "minute": 51}
